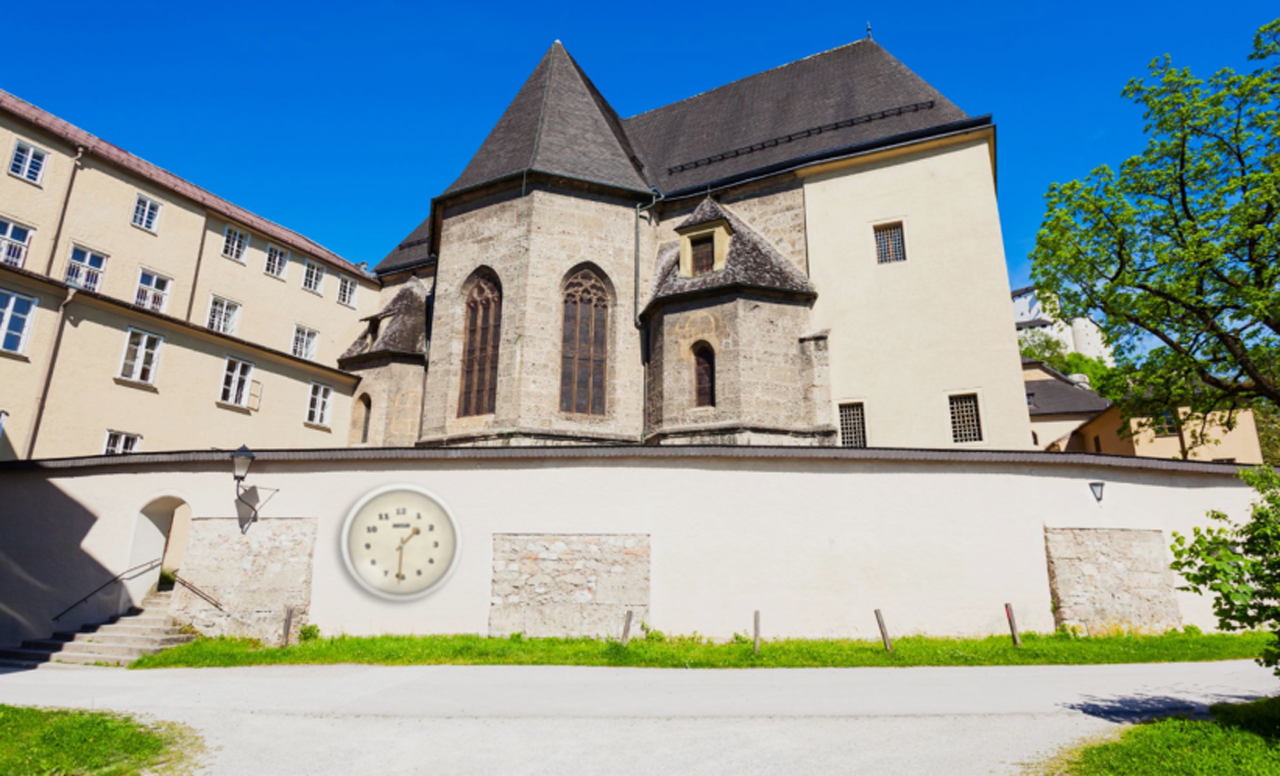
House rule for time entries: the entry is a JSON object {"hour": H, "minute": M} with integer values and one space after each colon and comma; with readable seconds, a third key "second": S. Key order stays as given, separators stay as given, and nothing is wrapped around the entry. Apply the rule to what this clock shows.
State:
{"hour": 1, "minute": 31}
